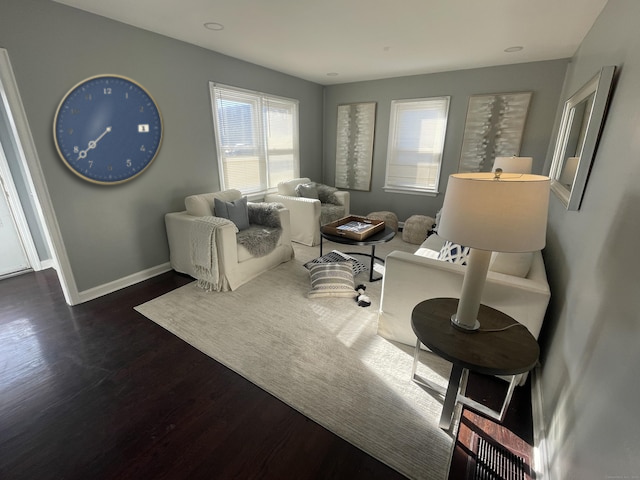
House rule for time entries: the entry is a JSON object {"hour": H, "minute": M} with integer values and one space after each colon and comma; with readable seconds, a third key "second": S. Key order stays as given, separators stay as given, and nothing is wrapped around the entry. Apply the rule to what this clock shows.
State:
{"hour": 7, "minute": 38}
